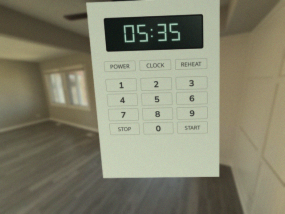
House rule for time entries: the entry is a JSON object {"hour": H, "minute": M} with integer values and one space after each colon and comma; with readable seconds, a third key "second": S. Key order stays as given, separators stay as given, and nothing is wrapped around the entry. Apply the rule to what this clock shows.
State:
{"hour": 5, "minute": 35}
